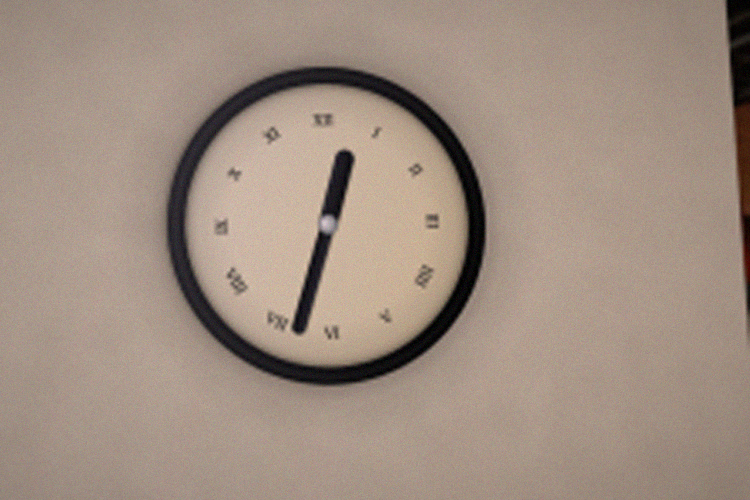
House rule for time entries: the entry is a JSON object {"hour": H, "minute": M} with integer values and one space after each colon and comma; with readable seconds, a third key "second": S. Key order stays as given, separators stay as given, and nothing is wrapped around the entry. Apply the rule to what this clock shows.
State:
{"hour": 12, "minute": 33}
